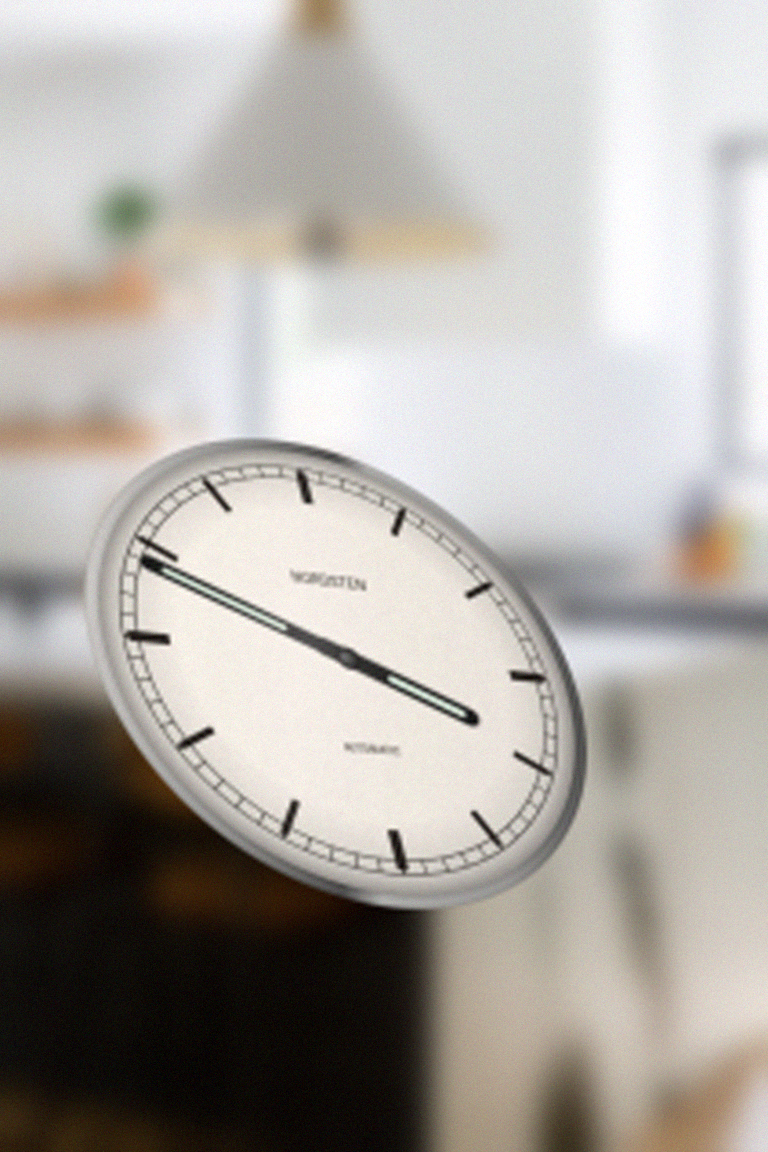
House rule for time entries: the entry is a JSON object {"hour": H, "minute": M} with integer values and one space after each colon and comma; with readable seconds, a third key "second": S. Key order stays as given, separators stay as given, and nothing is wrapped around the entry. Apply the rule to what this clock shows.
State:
{"hour": 3, "minute": 49}
